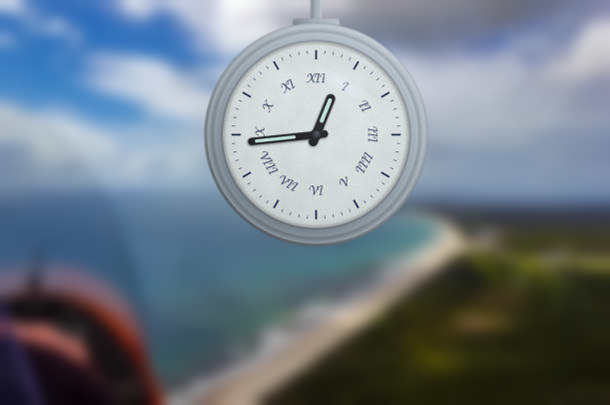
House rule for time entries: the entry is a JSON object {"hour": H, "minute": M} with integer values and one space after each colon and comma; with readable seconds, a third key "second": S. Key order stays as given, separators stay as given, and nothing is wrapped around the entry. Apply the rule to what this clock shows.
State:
{"hour": 12, "minute": 44}
